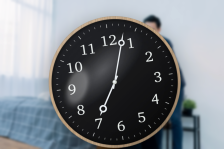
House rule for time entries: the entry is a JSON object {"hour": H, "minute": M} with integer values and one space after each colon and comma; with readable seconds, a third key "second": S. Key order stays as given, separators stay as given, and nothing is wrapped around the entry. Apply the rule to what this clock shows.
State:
{"hour": 7, "minute": 3}
